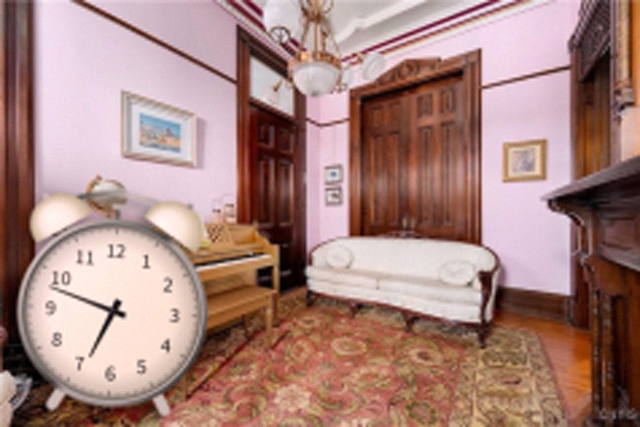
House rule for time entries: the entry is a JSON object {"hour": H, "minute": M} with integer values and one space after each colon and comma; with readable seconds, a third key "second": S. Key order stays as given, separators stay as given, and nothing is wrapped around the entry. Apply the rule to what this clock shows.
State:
{"hour": 6, "minute": 48}
